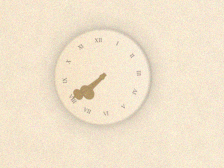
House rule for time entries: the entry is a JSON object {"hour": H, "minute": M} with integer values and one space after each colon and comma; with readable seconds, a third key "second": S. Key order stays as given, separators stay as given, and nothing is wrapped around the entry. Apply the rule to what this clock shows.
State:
{"hour": 7, "minute": 40}
